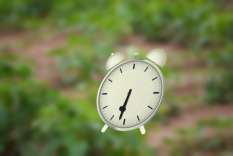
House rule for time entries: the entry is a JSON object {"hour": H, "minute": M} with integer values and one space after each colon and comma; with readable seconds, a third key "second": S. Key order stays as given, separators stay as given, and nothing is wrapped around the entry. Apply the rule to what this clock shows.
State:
{"hour": 6, "minute": 32}
